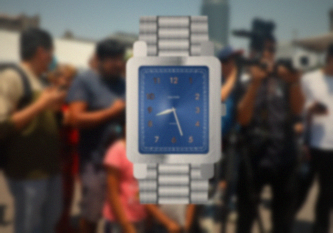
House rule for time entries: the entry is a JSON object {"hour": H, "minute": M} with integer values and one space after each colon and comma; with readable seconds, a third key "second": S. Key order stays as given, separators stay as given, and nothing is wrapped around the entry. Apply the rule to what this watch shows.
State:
{"hour": 8, "minute": 27}
